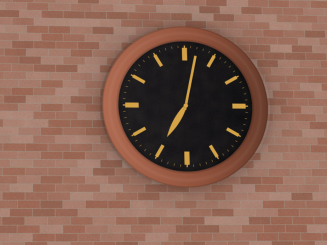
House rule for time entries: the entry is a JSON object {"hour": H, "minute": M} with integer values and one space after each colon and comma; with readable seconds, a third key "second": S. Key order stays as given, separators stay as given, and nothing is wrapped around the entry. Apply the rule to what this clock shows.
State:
{"hour": 7, "minute": 2}
